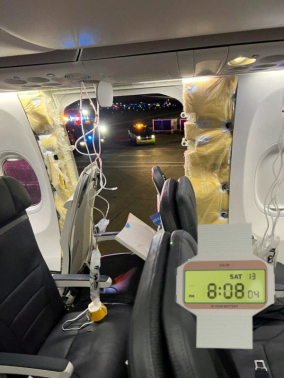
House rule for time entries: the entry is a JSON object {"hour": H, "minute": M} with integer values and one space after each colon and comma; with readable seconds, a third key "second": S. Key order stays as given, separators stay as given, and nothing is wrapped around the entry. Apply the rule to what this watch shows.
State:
{"hour": 8, "minute": 8, "second": 4}
